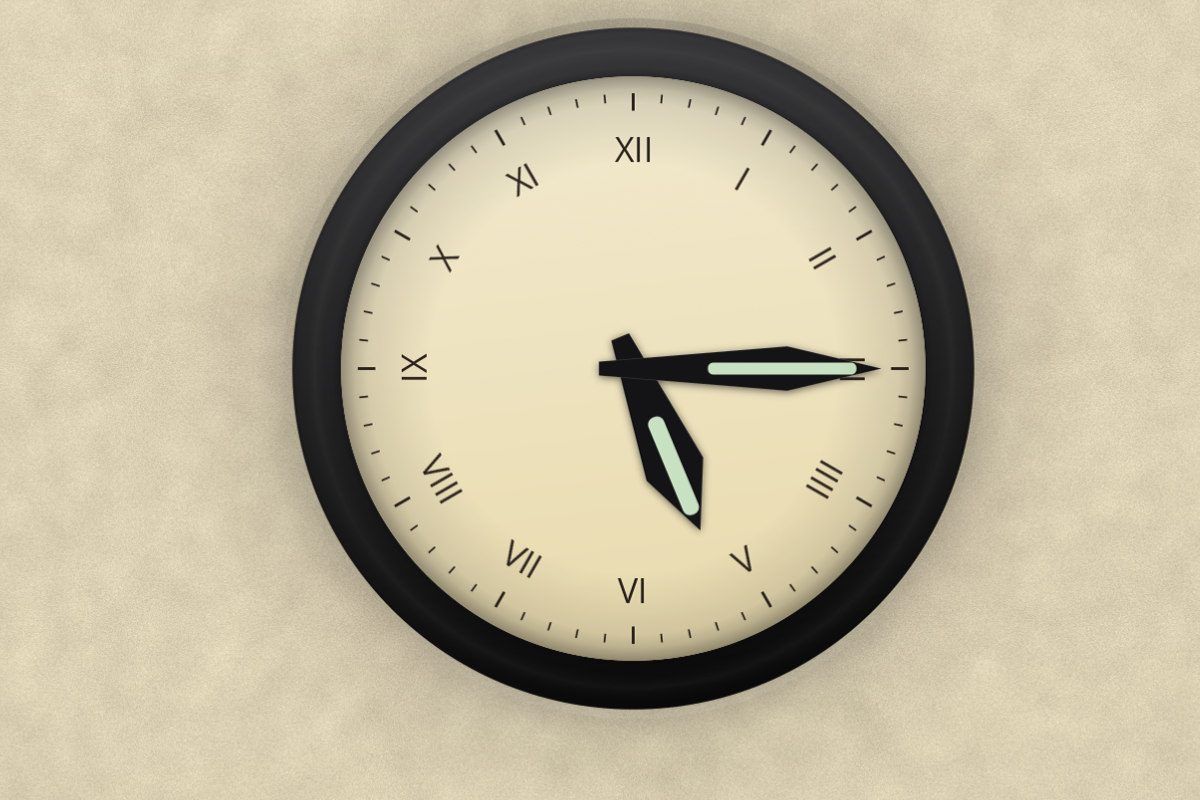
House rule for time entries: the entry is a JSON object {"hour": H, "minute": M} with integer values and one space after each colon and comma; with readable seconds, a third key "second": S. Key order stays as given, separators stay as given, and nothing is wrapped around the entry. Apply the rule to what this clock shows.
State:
{"hour": 5, "minute": 15}
